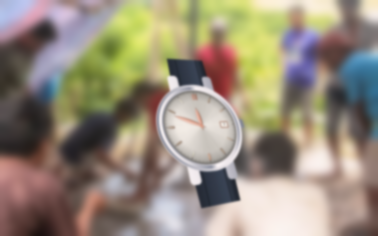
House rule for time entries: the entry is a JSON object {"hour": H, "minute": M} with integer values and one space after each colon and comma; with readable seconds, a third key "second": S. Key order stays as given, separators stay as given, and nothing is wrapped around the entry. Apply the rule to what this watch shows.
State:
{"hour": 11, "minute": 49}
